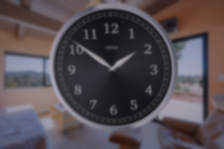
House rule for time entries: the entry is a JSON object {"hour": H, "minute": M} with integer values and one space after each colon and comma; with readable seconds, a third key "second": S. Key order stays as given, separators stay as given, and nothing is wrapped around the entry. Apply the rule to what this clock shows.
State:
{"hour": 1, "minute": 51}
